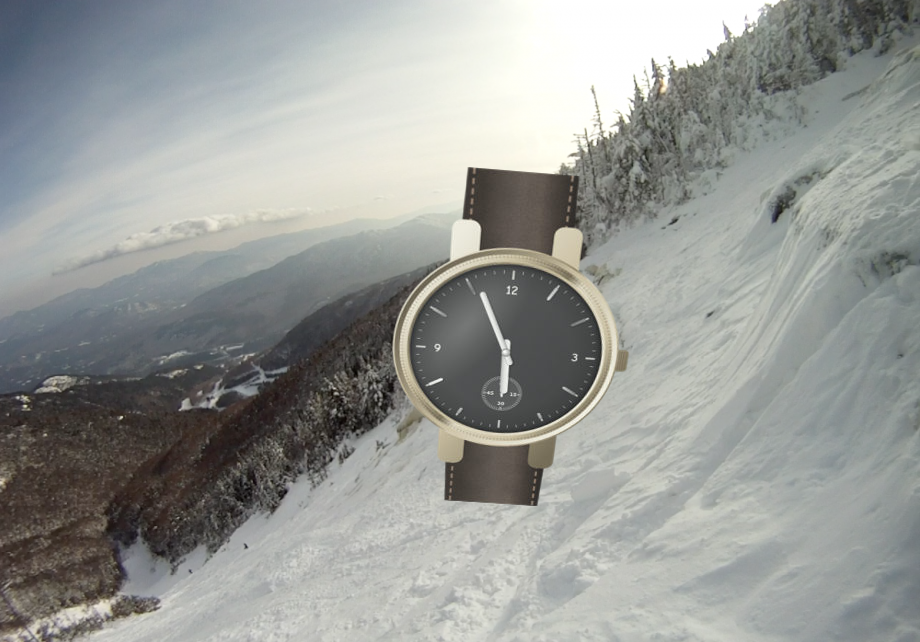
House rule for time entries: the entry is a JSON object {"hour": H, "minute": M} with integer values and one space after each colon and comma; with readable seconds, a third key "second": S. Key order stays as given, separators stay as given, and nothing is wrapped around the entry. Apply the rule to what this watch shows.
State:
{"hour": 5, "minute": 56}
